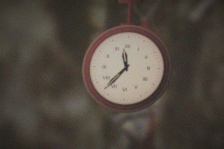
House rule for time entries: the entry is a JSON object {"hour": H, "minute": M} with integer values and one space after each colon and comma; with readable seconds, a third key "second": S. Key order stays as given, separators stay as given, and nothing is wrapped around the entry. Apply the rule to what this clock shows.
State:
{"hour": 11, "minute": 37}
